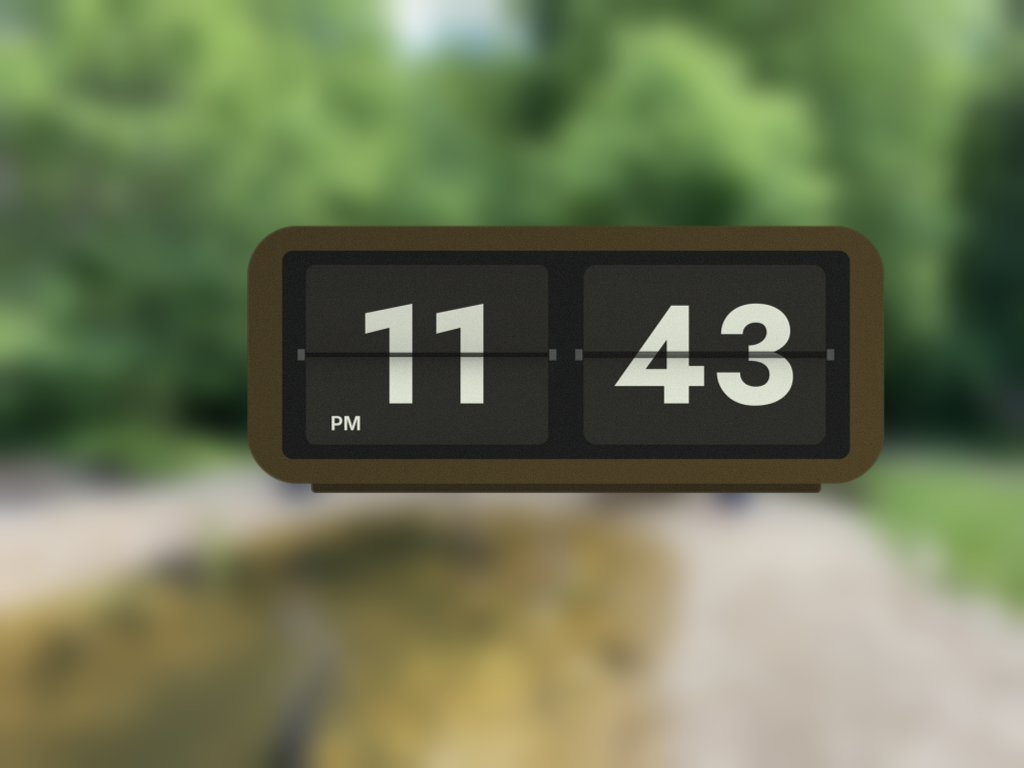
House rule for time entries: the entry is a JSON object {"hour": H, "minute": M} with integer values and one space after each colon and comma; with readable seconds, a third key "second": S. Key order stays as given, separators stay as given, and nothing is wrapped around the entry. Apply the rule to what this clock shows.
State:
{"hour": 11, "minute": 43}
